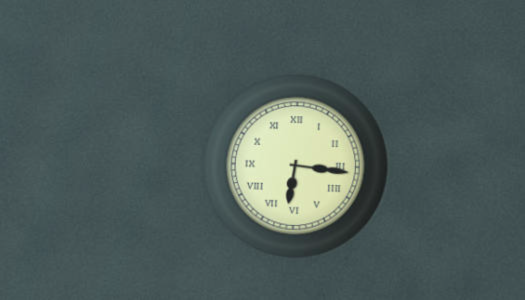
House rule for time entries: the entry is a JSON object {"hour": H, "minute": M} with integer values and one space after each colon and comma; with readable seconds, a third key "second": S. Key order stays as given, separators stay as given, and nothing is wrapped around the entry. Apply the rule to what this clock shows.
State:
{"hour": 6, "minute": 16}
